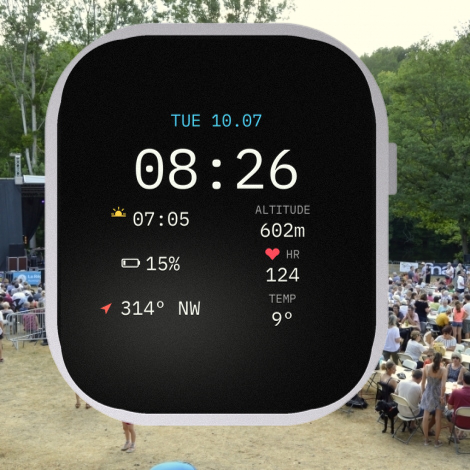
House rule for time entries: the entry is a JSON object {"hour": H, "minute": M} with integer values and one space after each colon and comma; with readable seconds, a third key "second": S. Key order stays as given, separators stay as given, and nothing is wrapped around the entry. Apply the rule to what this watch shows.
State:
{"hour": 8, "minute": 26}
